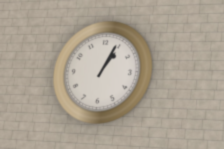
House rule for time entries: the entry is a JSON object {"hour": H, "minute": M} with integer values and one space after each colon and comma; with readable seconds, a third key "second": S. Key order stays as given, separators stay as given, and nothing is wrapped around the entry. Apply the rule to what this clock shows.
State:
{"hour": 1, "minute": 4}
